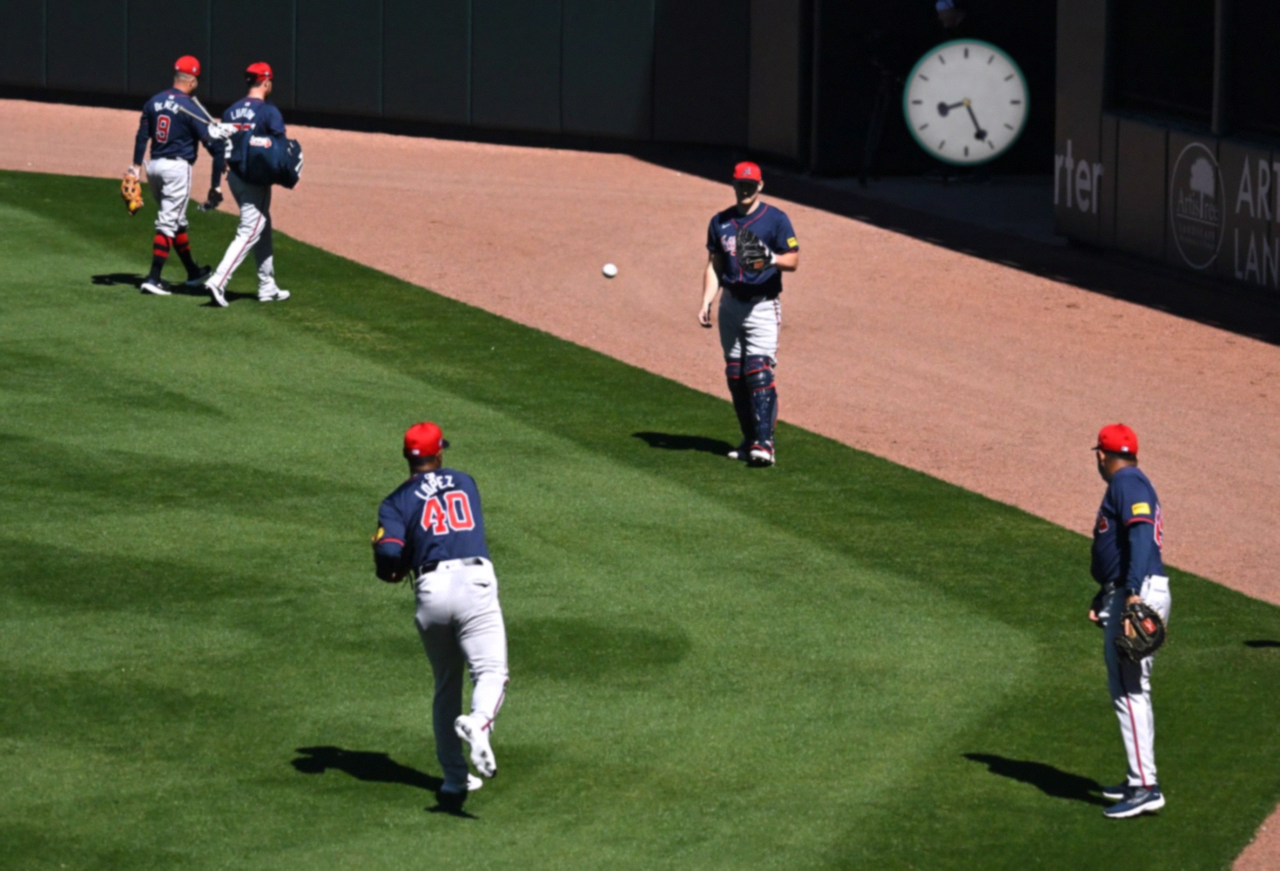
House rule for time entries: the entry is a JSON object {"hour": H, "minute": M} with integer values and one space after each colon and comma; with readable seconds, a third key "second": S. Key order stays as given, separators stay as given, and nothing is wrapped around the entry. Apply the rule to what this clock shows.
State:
{"hour": 8, "minute": 26}
